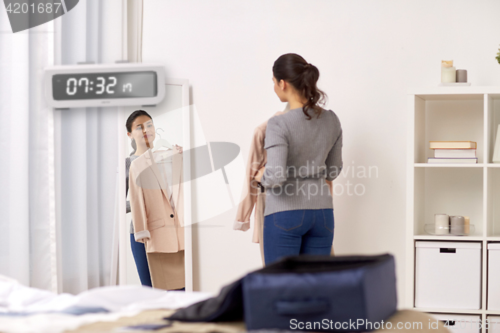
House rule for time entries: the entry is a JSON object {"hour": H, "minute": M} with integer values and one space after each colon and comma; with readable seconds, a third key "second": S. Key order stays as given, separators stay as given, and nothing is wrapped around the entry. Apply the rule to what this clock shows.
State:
{"hour": 7, "minute": 32}
